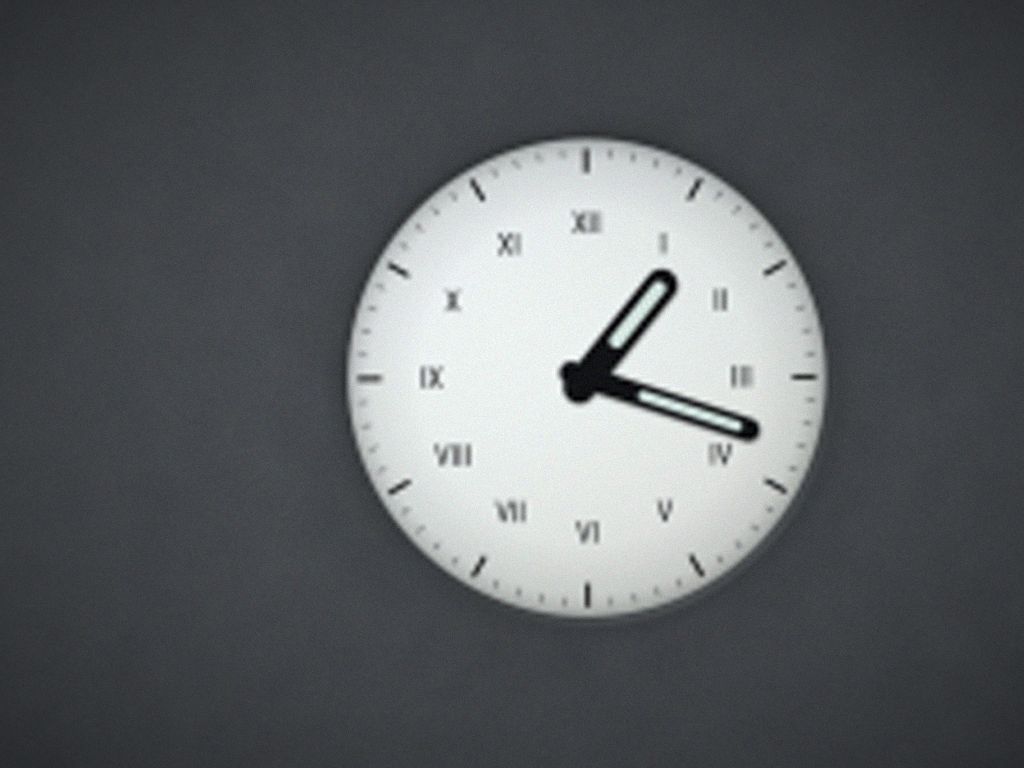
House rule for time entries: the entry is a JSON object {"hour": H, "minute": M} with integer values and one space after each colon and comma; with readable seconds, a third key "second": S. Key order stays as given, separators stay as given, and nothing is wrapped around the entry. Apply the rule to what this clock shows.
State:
{"hour": 1, "minute": 18}
